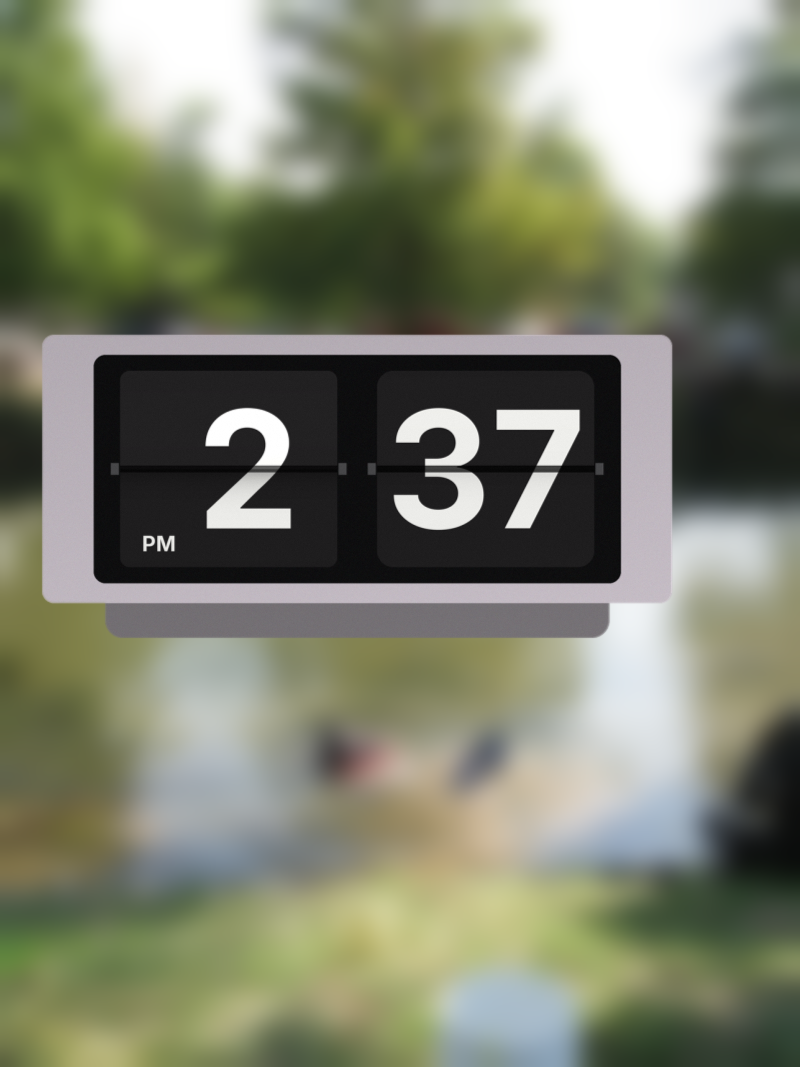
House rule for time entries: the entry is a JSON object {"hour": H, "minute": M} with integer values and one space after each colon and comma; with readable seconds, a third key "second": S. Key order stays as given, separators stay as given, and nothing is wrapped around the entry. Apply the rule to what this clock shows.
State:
{"hour": 2, "minute": 37}
